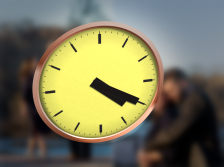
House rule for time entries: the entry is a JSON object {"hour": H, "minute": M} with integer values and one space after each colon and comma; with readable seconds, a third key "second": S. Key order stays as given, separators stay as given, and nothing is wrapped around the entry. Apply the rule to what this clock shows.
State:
{"hour": 4, "minute": 20}
